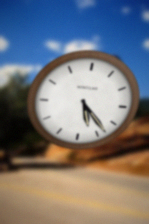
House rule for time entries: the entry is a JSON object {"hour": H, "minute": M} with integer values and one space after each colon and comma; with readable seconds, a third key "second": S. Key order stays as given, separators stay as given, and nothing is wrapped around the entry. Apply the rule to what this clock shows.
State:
{"hour": 5, "minute": 23}
